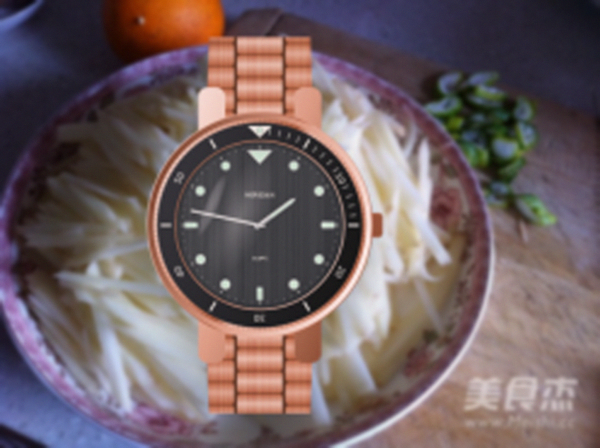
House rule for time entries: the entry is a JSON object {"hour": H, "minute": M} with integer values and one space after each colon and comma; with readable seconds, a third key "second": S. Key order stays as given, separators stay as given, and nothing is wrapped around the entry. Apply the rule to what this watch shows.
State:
{"hour": 1, "minute": 47}
